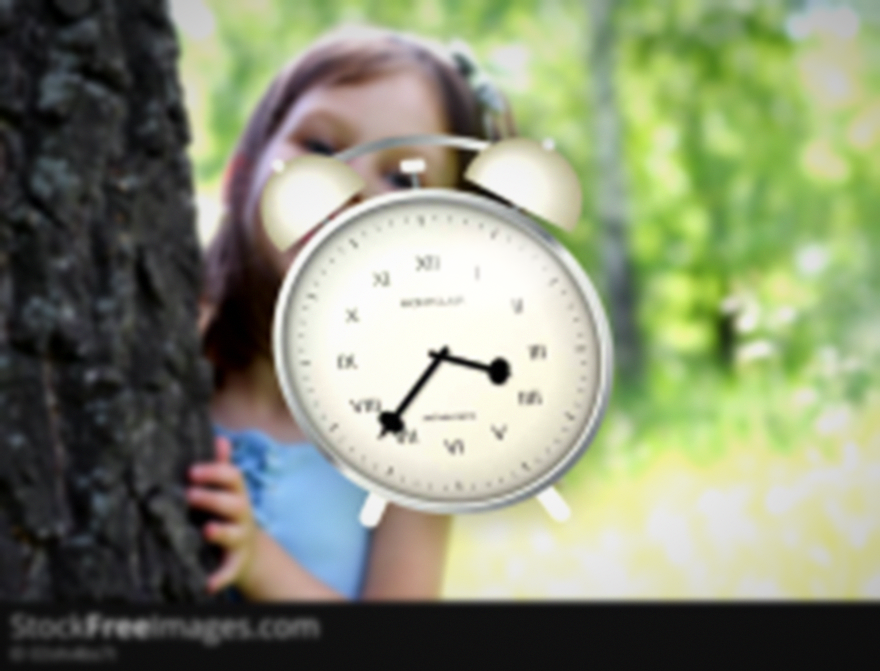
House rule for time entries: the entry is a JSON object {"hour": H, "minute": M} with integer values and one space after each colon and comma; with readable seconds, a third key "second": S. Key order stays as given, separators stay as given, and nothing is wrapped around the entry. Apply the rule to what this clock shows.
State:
{"hour": 3, "minute": 37}
